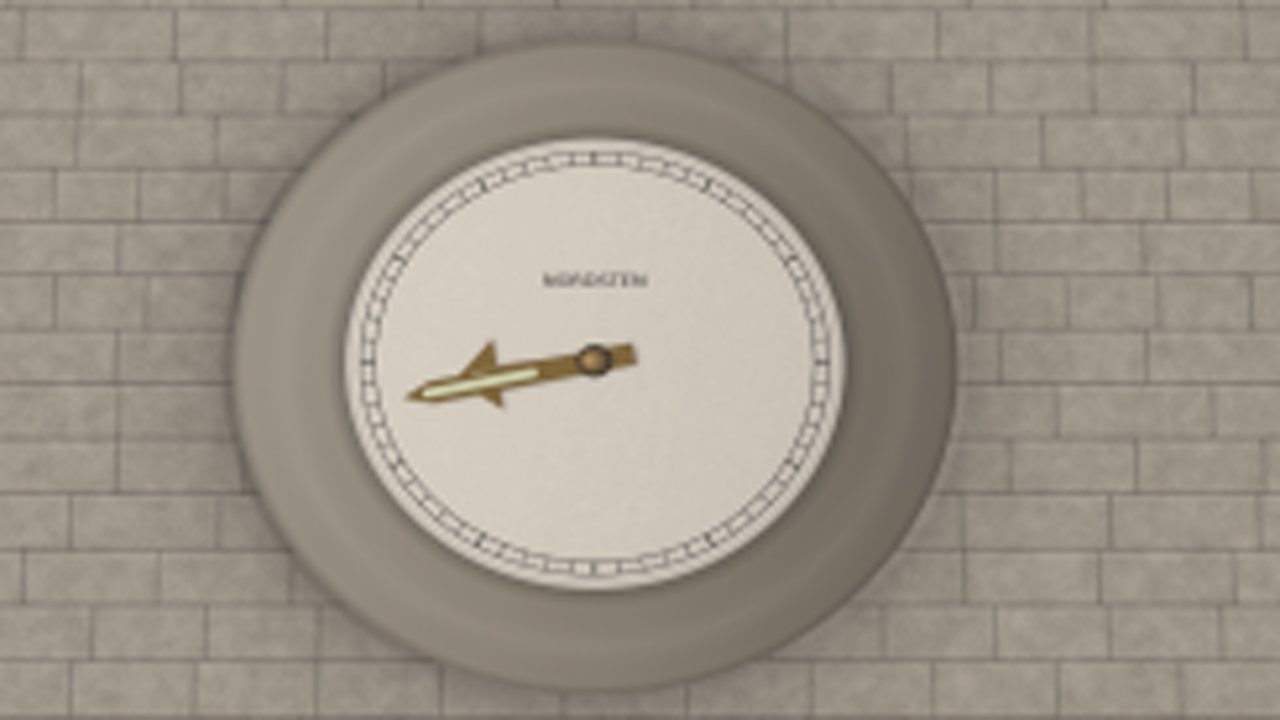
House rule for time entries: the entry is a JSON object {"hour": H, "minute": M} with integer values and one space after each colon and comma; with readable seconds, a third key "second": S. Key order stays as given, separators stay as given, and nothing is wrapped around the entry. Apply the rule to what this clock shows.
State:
{"hour": 8, "minute": 43}
